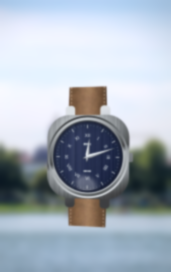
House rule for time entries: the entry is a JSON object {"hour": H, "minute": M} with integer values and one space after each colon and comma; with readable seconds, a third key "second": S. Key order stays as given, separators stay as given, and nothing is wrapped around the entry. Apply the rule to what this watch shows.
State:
{"hour": 12, "minute": 12}
